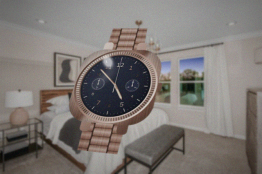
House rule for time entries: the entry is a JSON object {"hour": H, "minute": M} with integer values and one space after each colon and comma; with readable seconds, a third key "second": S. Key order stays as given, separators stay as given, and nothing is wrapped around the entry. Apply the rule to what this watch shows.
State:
{"hour": 4, "minute": 52}
